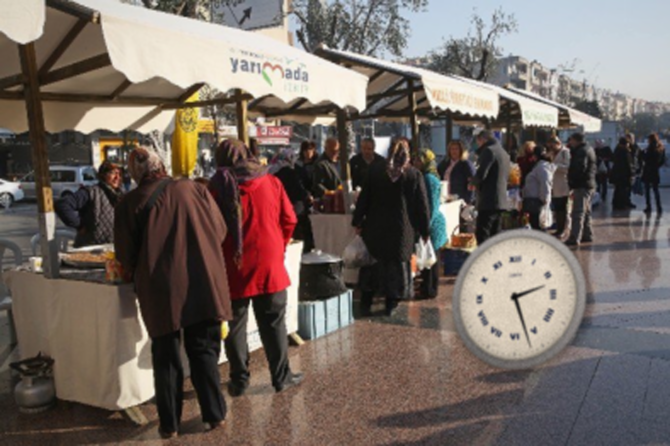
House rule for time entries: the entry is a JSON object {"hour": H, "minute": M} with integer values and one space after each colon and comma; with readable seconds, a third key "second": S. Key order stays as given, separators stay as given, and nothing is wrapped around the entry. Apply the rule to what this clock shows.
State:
{"hour": 2, "minute": 27}
